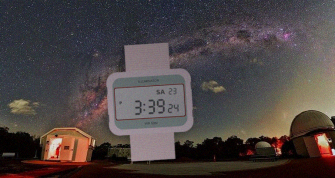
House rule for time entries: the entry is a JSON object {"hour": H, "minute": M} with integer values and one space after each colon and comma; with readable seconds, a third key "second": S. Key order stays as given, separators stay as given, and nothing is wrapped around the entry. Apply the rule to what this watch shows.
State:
{"hour": 3, "minute": 39, "second": 24}
